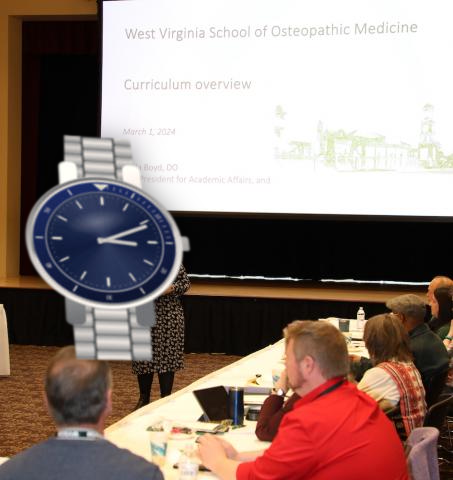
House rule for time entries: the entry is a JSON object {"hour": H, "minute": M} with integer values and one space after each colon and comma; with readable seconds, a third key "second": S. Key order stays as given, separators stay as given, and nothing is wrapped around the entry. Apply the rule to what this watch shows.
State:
{"hour": 3, "minute": 11}
